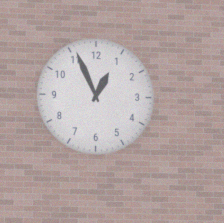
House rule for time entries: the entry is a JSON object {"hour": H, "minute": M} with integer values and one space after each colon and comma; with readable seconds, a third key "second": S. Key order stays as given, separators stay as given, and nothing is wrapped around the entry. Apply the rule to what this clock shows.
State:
{"hour": 12, "minute": 56}
